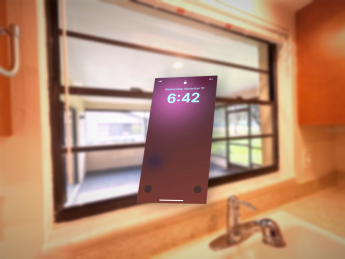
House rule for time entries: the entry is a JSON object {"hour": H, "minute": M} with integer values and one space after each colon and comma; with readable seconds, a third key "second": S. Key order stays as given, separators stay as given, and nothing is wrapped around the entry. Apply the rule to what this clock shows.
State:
{"hour": 6, "minute": 42}
